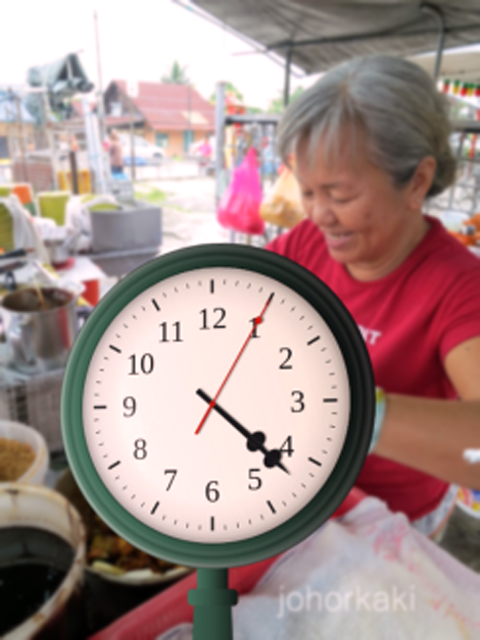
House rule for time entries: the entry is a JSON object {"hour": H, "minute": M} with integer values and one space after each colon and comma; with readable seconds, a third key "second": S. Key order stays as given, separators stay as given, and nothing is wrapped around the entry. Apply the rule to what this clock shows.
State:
{"hour": 4, "minute": 22, "second": 5}
